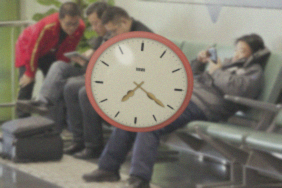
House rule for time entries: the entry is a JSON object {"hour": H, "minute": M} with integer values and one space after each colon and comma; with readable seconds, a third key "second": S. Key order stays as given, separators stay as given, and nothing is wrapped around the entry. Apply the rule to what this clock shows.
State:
{"hour": 7, "minute": 21}
